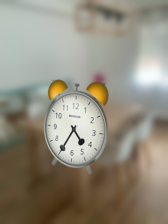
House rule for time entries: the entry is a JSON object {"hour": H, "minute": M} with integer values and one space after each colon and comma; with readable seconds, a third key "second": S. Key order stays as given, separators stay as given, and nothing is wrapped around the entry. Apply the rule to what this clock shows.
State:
{"hour": 4, "minute": 35}
